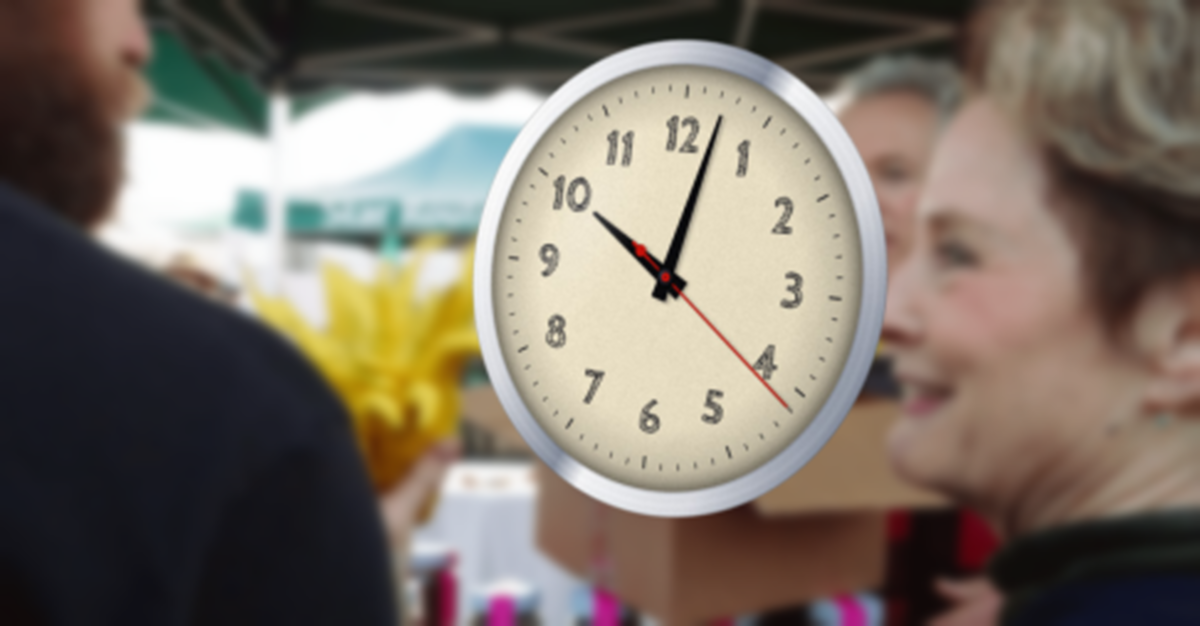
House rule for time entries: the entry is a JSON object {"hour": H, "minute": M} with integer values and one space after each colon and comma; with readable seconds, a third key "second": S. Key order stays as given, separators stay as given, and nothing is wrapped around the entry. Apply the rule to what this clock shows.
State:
{"hour": 10, "minute": 2, "second": 21}
